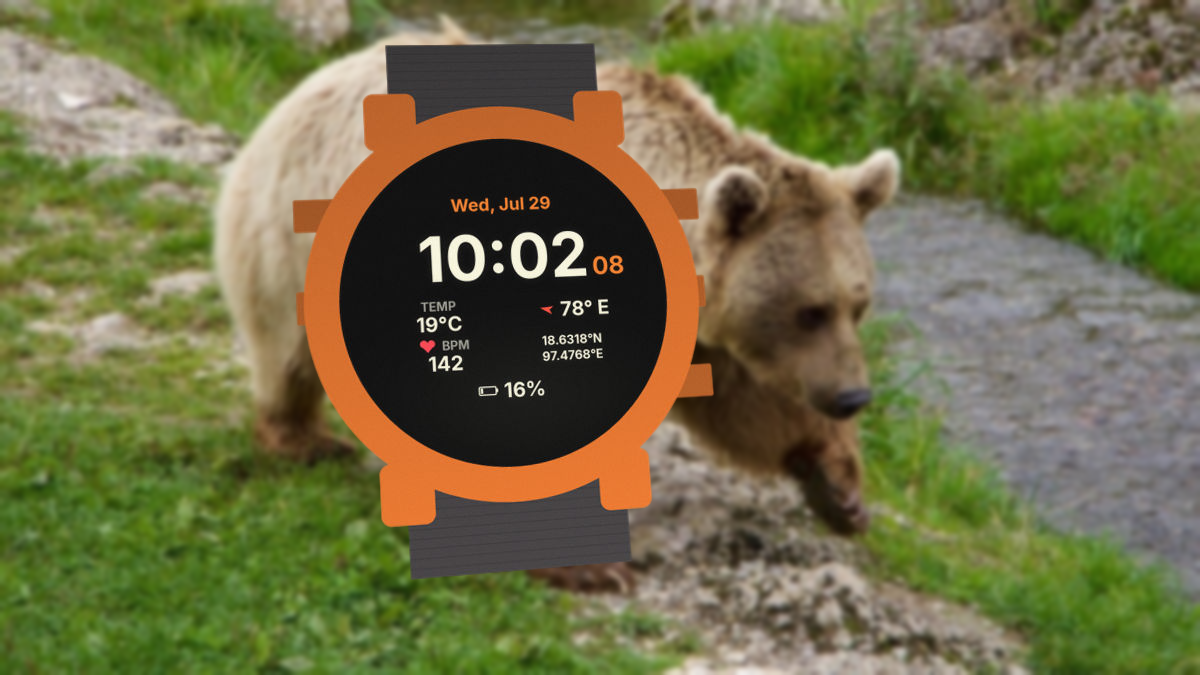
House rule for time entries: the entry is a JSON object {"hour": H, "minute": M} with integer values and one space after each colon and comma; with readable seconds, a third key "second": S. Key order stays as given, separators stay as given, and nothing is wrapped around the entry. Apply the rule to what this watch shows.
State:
{"hour": 10, "minute": 2, "second": 8}
